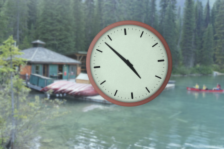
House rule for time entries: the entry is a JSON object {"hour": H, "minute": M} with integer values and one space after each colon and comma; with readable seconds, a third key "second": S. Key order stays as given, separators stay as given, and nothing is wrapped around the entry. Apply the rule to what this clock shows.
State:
{"hour": 4, "minute": 53}
